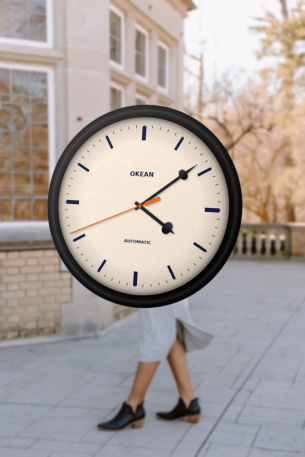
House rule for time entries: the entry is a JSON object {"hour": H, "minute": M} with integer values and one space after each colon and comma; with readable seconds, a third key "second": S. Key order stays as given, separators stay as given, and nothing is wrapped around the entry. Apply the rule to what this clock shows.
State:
{"hour": 4, "minute": 8, "second": 41}
